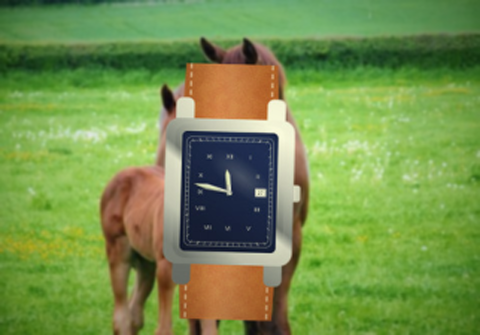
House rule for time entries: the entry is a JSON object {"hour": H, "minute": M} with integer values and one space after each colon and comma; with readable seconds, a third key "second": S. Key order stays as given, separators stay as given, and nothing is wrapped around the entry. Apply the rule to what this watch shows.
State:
{"hour": 11, "minute": 47}
